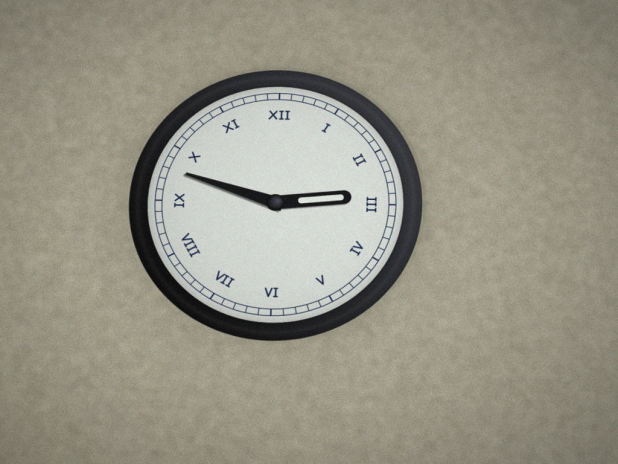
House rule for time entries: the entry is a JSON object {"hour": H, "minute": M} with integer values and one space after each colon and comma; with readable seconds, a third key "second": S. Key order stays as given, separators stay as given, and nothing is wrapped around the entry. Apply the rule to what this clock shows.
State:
{"hour": 2, "minute": 48}
